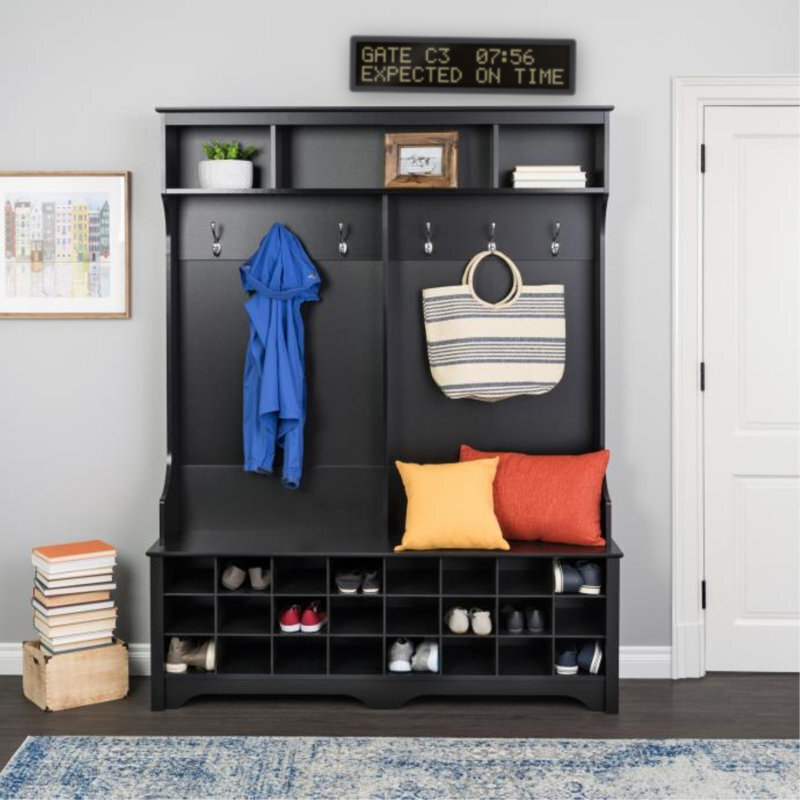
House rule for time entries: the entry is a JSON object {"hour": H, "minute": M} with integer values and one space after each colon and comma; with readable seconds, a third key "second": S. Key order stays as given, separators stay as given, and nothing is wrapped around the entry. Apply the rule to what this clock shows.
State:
{"hour": 7, "minute": 56}
